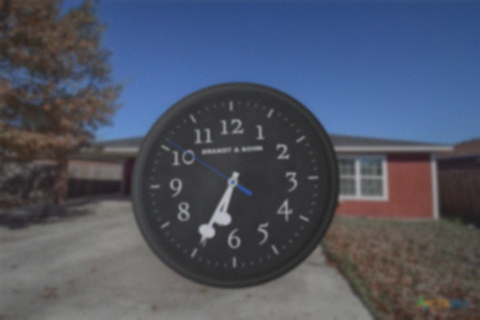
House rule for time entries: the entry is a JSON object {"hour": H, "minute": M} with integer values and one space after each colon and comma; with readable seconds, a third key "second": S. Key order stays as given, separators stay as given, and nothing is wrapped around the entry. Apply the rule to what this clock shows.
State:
{"hour": 6, "minute": 34, "second": 51}
